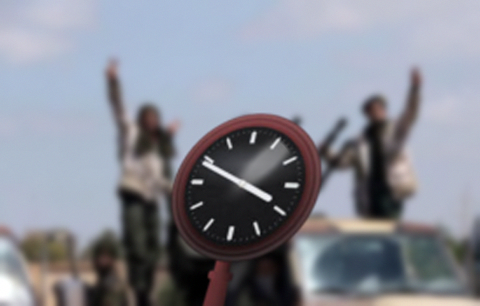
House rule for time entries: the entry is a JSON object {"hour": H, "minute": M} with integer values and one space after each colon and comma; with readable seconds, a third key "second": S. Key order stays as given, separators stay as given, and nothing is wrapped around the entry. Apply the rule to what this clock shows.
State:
{"hour": 3, "minute": 49}
